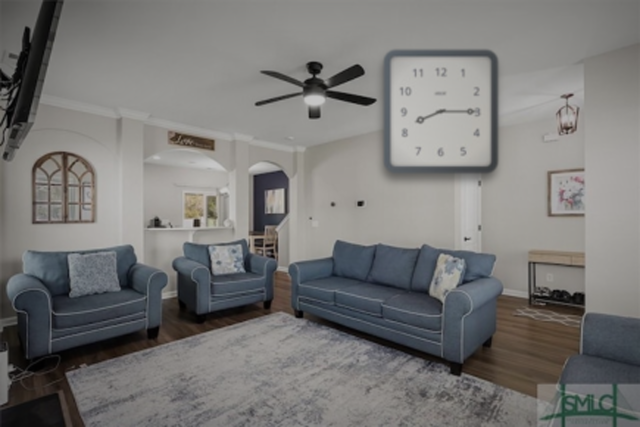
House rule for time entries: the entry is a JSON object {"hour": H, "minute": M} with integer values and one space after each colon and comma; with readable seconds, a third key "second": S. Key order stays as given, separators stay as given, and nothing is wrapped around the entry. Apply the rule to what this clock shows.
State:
{"hour": 8, "minute": 15}
